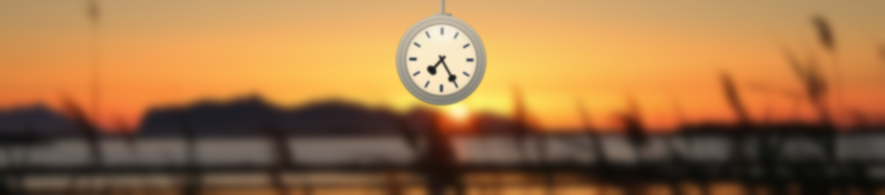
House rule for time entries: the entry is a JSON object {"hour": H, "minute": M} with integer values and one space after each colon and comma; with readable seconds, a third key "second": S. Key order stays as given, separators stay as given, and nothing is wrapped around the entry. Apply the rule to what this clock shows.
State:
{"hour": 7, "minute": 25}
